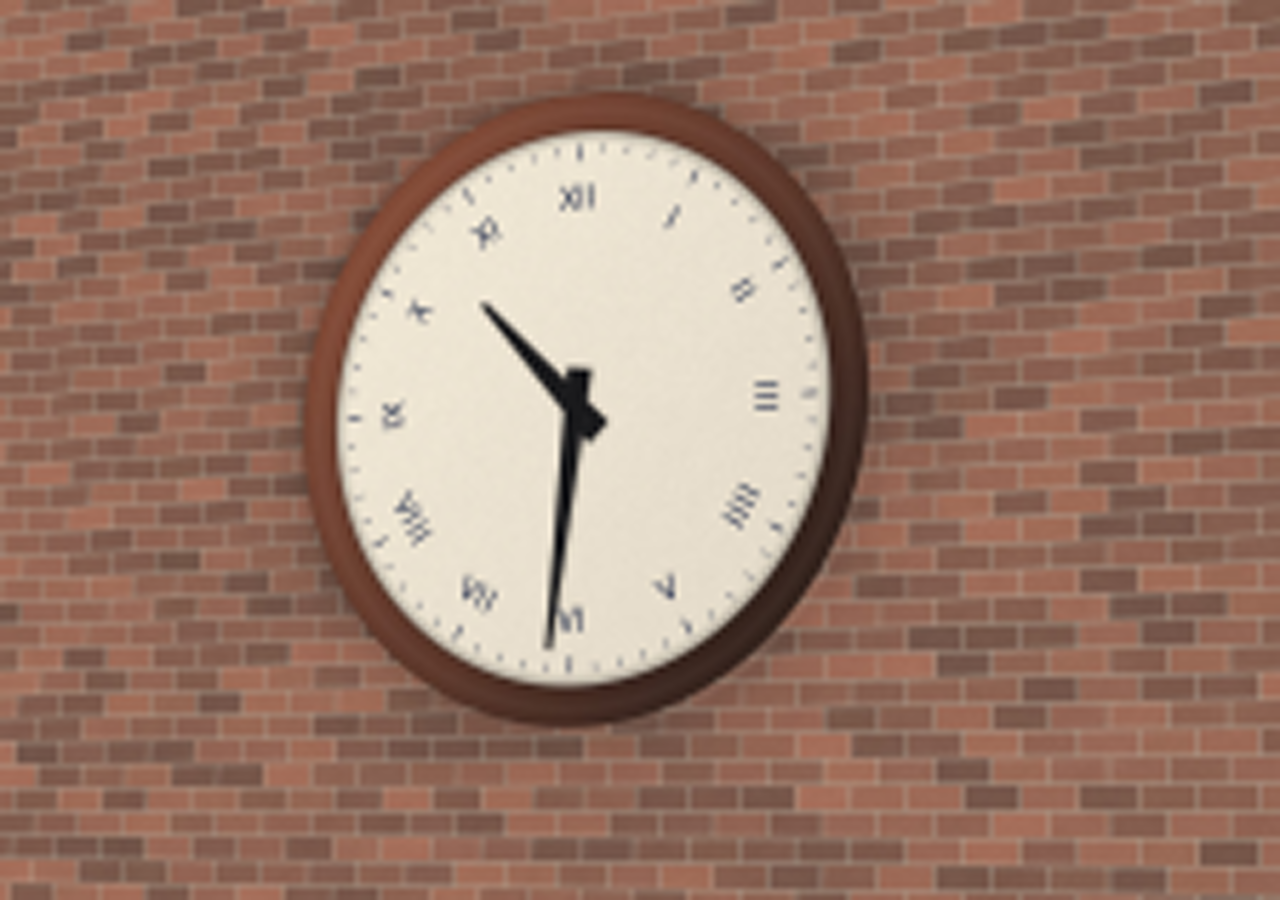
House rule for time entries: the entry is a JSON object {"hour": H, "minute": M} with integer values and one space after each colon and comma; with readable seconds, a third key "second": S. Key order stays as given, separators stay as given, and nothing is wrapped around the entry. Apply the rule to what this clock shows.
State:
{"hour": 10, "minute": 31}
